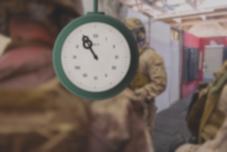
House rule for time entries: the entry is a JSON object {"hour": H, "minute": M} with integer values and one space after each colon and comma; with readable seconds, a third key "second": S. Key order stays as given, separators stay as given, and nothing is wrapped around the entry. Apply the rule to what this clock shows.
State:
{"hour": 10, "minute": 55}
